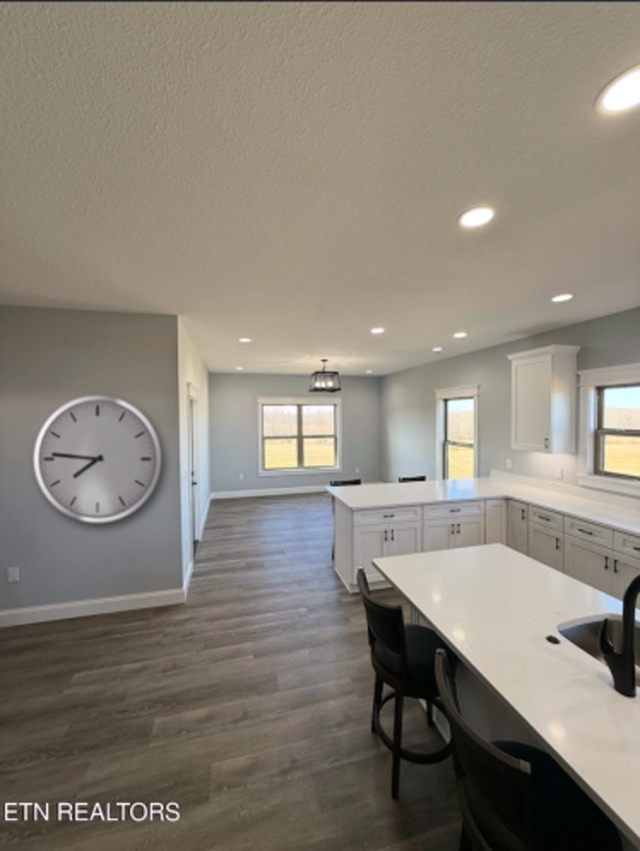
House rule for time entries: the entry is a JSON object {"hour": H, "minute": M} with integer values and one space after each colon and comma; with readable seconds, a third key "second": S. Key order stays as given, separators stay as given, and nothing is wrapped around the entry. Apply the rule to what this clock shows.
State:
{"hour": 7, "minute": 46}
